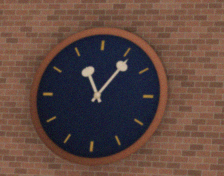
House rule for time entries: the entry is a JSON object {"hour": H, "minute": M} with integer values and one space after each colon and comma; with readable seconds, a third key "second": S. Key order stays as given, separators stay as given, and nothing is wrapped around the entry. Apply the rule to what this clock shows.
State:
{"hour": 11, "minute": 6}
